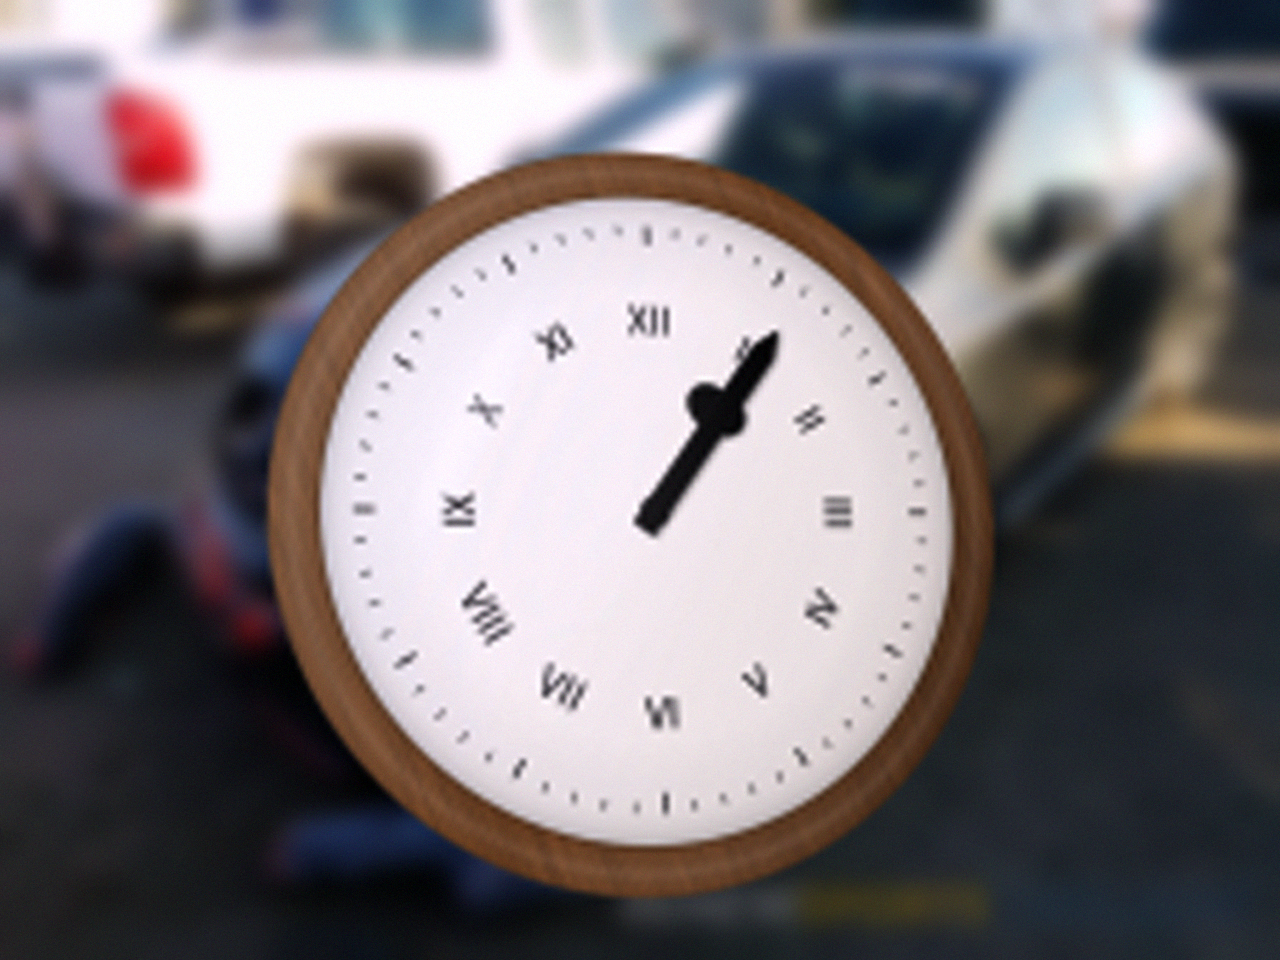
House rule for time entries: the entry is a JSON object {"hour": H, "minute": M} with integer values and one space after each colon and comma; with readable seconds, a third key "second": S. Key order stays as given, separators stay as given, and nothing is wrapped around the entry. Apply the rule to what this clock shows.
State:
{"hour": 1, "minute": 6}
